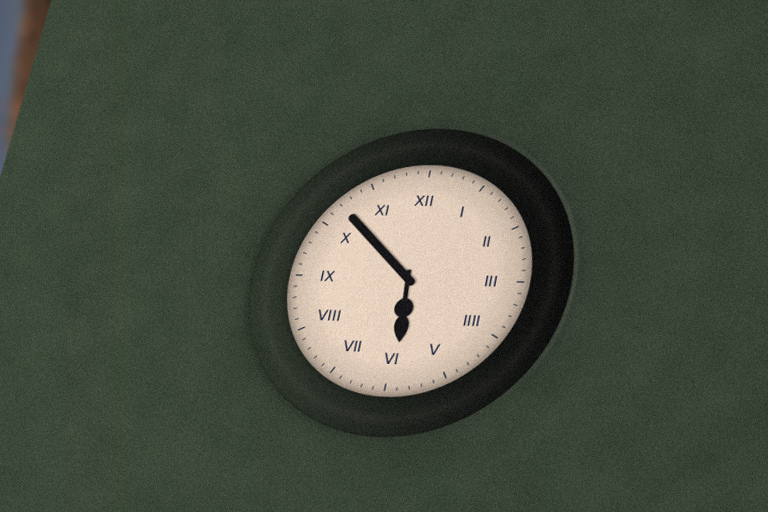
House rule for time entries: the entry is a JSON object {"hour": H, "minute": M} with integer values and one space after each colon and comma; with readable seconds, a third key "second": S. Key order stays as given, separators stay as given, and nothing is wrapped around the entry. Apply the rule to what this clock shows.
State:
{"hour": 5, "minute": 52}
